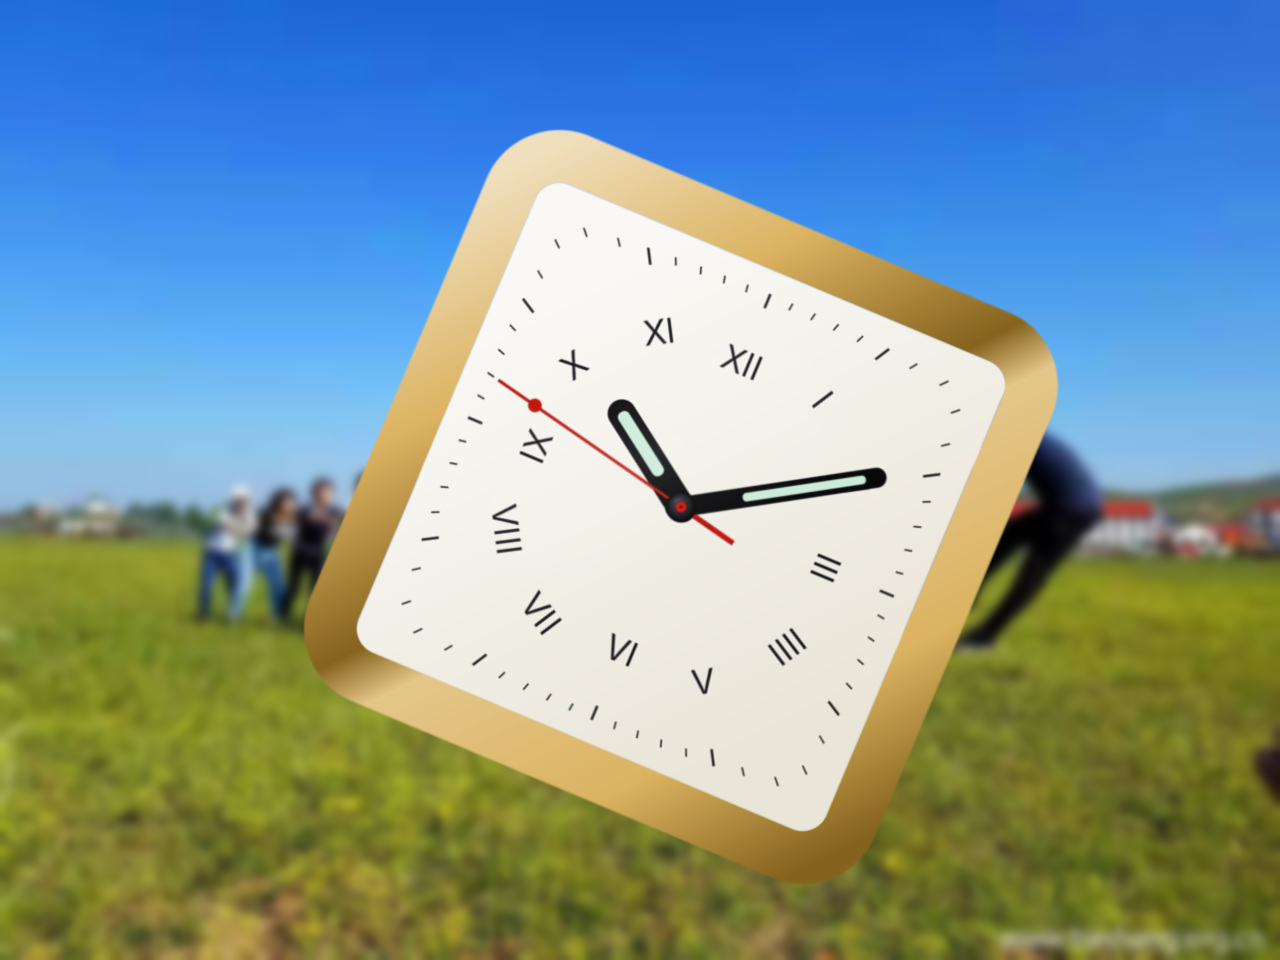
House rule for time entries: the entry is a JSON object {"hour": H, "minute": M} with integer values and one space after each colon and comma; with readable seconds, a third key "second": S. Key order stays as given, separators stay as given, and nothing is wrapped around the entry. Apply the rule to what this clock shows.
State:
{"hour": 10, "minute": 9, "second": 47}
